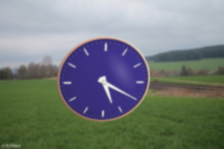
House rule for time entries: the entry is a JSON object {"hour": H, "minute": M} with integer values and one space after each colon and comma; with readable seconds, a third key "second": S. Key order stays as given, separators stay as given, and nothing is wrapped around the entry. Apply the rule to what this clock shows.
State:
{"hour": 5, "minute": 20}
